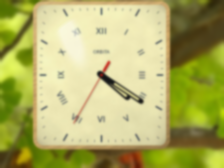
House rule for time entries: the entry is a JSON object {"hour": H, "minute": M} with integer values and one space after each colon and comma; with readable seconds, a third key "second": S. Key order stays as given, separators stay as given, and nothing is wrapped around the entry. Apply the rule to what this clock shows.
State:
{"hour": 4, "minute": 20, "second": 35}
